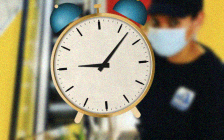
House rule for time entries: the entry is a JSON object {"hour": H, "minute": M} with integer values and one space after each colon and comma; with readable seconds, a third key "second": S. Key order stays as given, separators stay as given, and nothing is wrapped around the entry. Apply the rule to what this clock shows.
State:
{"hour": 9, "minute": 7}
